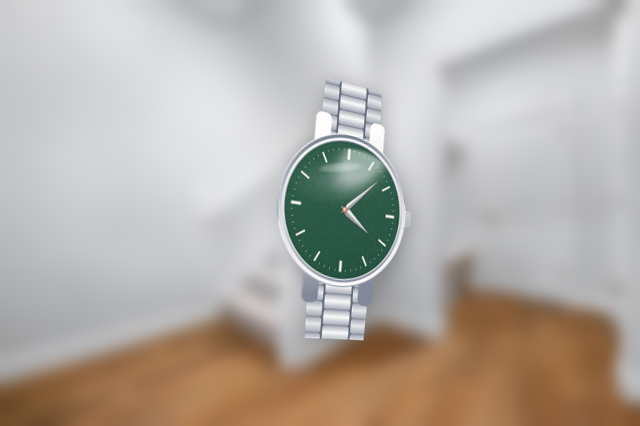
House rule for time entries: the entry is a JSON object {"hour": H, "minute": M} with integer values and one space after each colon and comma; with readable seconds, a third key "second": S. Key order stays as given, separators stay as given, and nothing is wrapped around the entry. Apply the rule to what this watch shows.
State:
{"hour": 4, "minute": 8}
